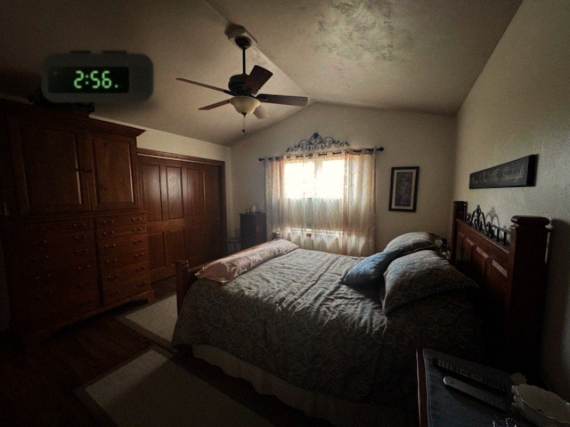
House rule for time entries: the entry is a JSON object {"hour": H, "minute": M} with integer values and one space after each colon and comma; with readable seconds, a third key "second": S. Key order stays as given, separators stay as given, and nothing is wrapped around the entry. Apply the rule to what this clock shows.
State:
{"hour": 2, "minute": 56}
